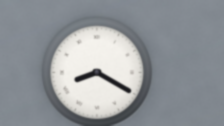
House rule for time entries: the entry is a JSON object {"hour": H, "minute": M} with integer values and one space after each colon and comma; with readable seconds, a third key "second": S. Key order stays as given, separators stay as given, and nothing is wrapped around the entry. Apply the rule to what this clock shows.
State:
{"hour": 8, "minute": 20}
